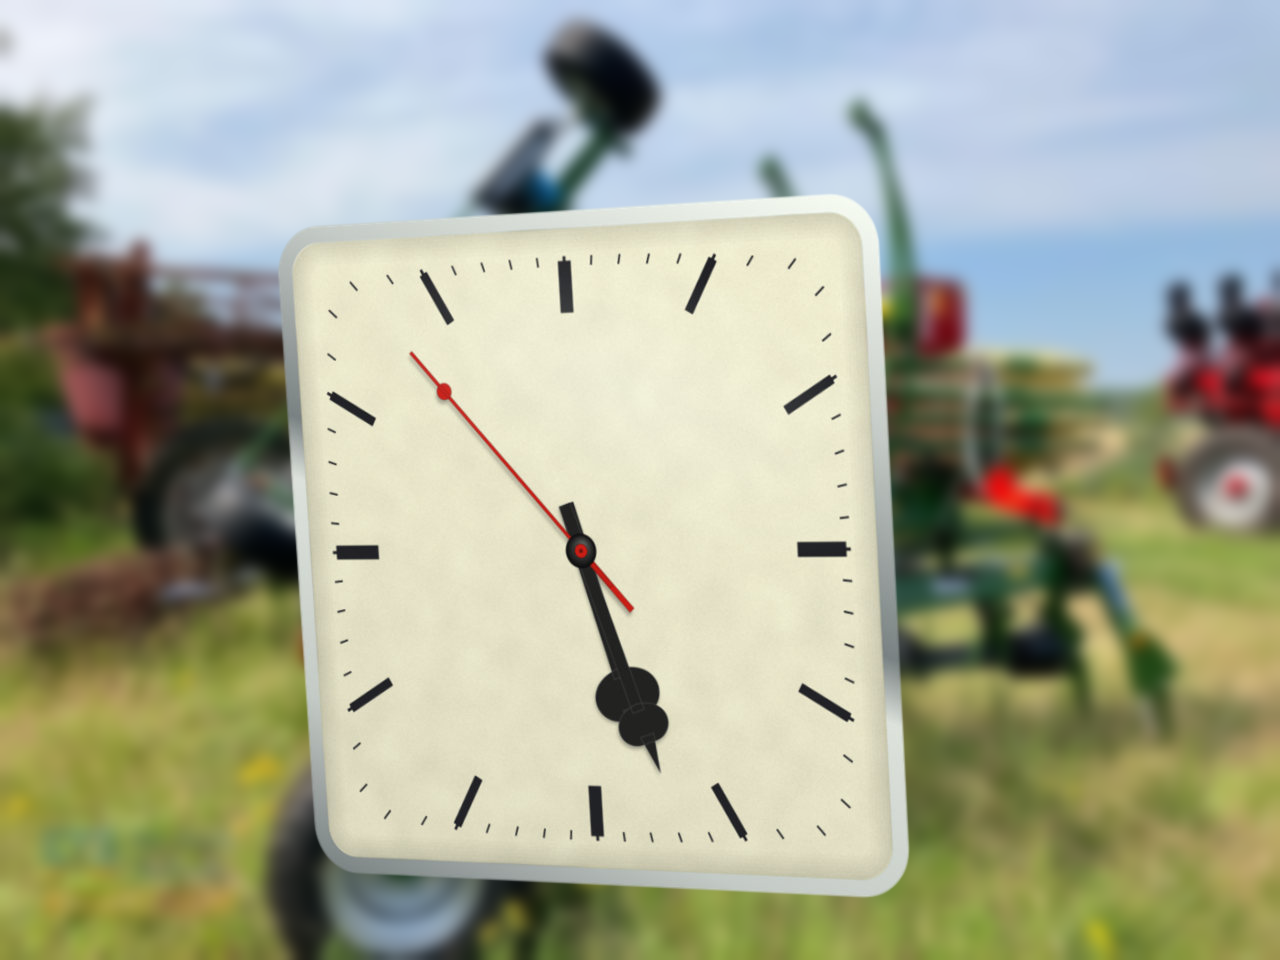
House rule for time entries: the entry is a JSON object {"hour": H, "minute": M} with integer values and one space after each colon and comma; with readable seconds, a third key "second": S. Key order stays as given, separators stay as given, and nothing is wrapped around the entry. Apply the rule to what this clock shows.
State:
{"hour": 5, "minute": 26, "second": 53}
